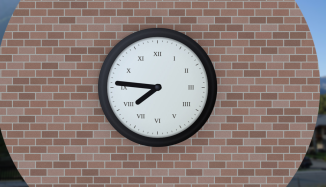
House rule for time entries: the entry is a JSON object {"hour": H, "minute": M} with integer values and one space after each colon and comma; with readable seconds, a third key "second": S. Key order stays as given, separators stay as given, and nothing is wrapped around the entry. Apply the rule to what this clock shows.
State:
{"hour": 7, "minute": 46}
